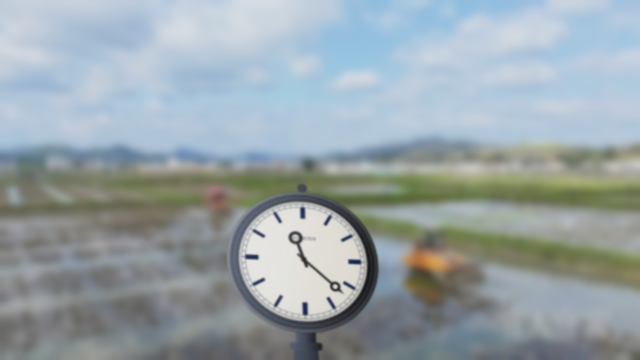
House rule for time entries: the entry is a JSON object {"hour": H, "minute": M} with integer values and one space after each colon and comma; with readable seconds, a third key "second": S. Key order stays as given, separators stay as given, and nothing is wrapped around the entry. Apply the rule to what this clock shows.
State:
{"hour": 11, "minute": 22}
